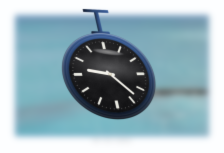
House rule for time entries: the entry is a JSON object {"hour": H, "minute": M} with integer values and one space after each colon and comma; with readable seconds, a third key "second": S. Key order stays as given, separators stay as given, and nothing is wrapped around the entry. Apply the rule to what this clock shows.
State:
{"hour": 9, "minute": 23}
